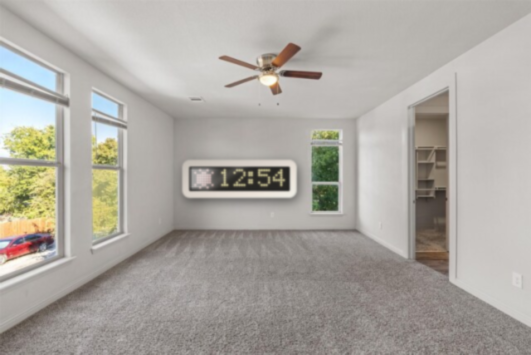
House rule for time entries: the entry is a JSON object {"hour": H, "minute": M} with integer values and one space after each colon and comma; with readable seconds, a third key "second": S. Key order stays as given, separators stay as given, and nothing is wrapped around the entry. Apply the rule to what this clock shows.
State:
{"hour": 12, "minute": 54}
